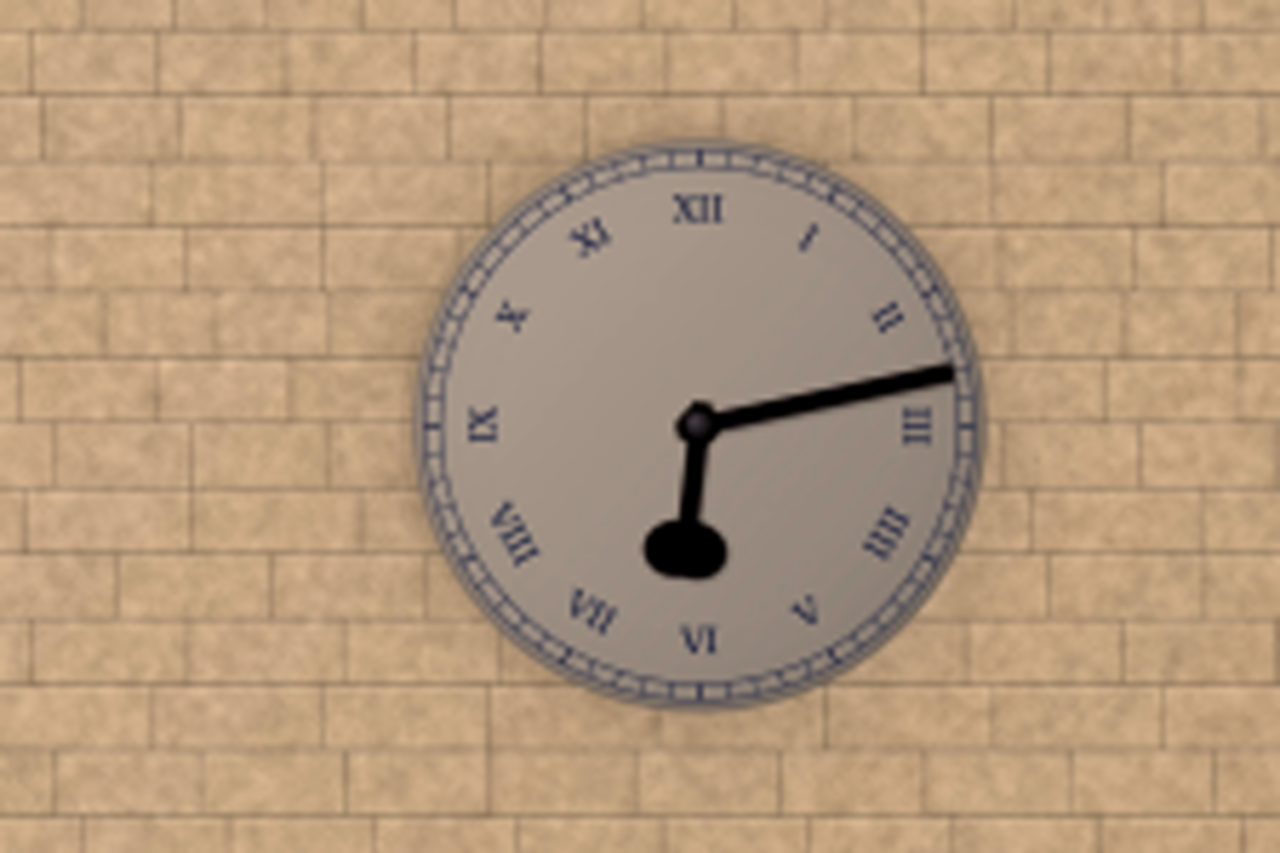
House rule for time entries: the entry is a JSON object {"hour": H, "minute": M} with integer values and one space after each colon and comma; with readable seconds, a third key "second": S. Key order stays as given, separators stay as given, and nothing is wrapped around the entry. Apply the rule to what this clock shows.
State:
{"hour": 6, "minute": 13}
